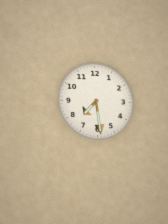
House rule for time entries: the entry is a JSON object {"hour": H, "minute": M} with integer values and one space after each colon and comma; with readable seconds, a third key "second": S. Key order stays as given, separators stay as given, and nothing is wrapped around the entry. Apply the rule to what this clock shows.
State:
{"hour": 7, "minute": 29}
